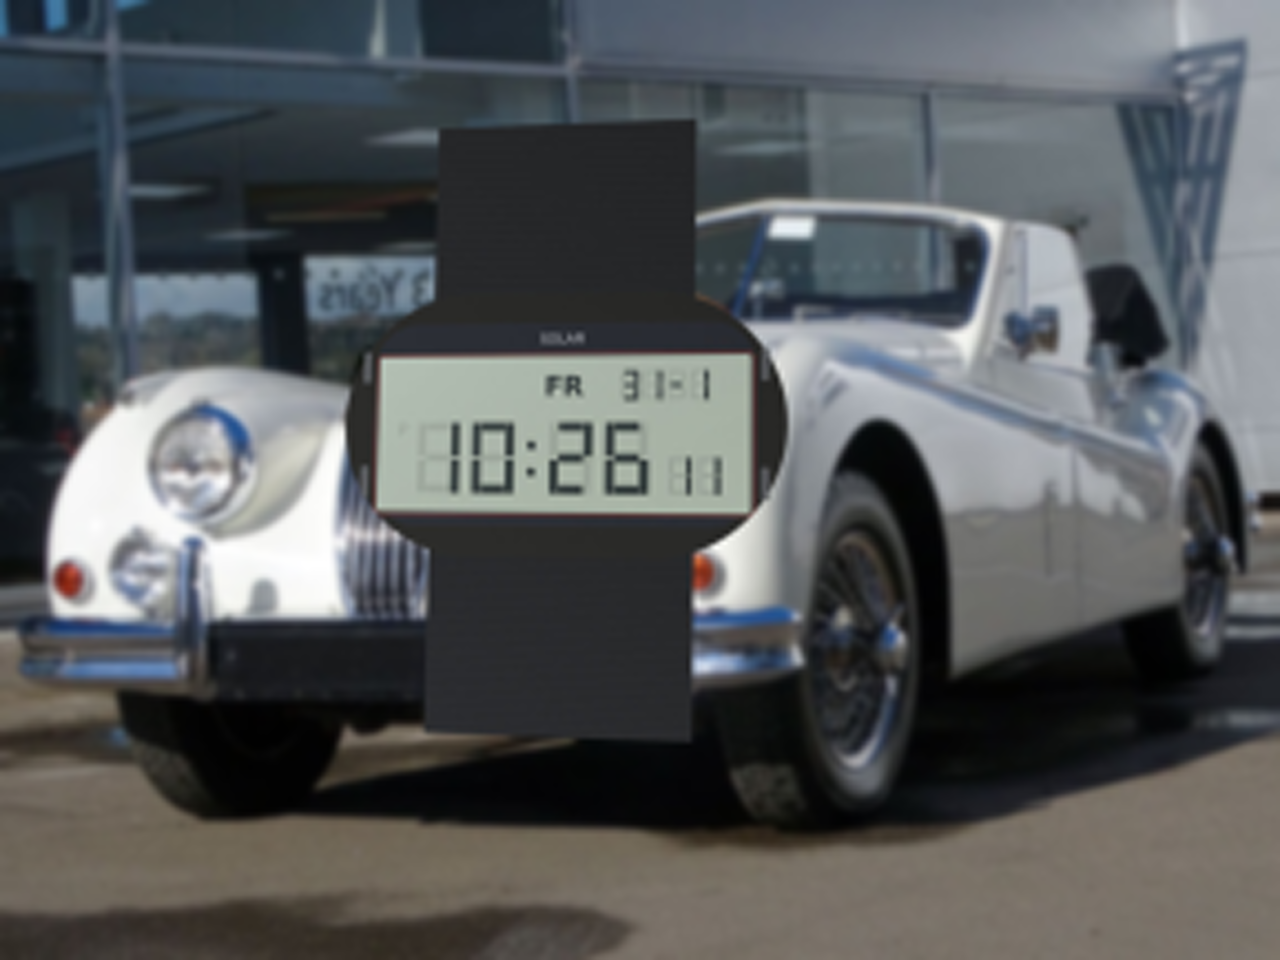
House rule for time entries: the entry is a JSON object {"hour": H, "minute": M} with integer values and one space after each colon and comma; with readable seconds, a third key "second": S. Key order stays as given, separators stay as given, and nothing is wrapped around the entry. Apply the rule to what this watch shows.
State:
{"hour": 10, "minute": 26, "second": 11}
